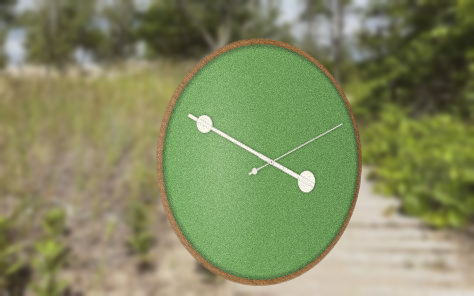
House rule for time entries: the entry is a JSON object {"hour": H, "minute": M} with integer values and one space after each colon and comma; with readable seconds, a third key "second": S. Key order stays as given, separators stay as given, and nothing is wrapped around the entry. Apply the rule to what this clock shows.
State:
{"hour": 3, "minute": 49, "second": 11}
